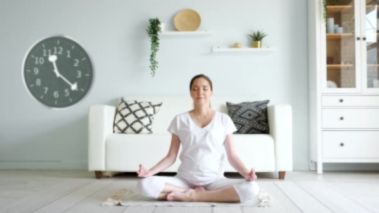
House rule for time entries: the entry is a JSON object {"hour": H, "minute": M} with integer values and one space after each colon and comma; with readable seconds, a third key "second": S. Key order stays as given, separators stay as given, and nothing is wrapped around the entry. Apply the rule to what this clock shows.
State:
{"hour": 11, "minute": 21}
